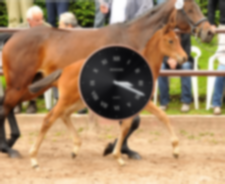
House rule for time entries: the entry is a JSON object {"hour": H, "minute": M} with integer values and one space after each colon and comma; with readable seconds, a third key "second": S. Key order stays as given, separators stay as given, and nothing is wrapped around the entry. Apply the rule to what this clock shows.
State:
{"hour": 3, "minute": 19}
